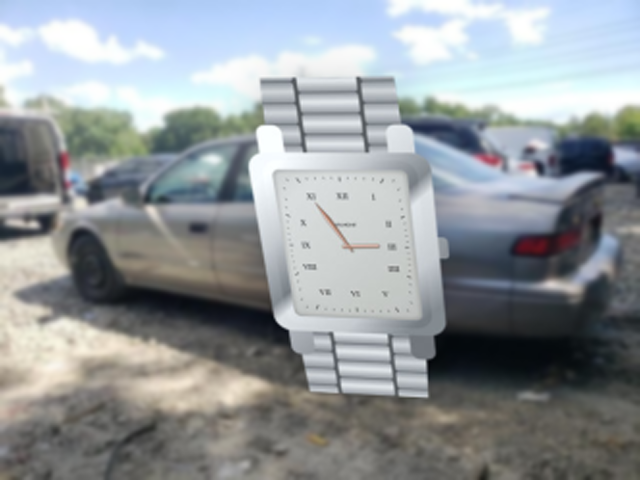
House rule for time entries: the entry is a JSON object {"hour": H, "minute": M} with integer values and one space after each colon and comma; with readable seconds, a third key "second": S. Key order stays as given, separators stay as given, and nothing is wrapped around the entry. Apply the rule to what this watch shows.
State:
{"hour": 2, "minute": 55}
